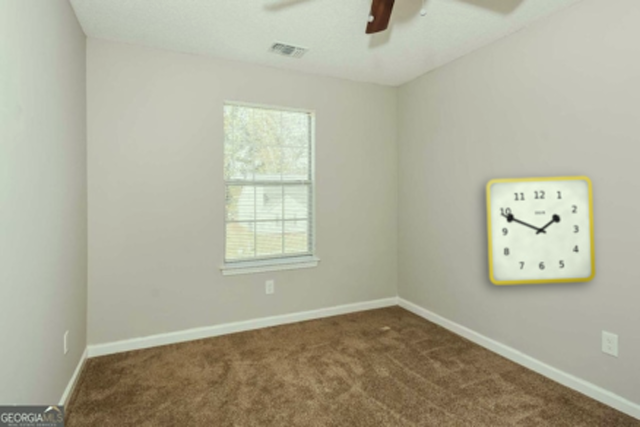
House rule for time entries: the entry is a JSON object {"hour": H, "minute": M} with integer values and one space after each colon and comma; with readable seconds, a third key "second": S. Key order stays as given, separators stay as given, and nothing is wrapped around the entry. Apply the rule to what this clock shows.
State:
{"hour": 1, "minute": 49}
